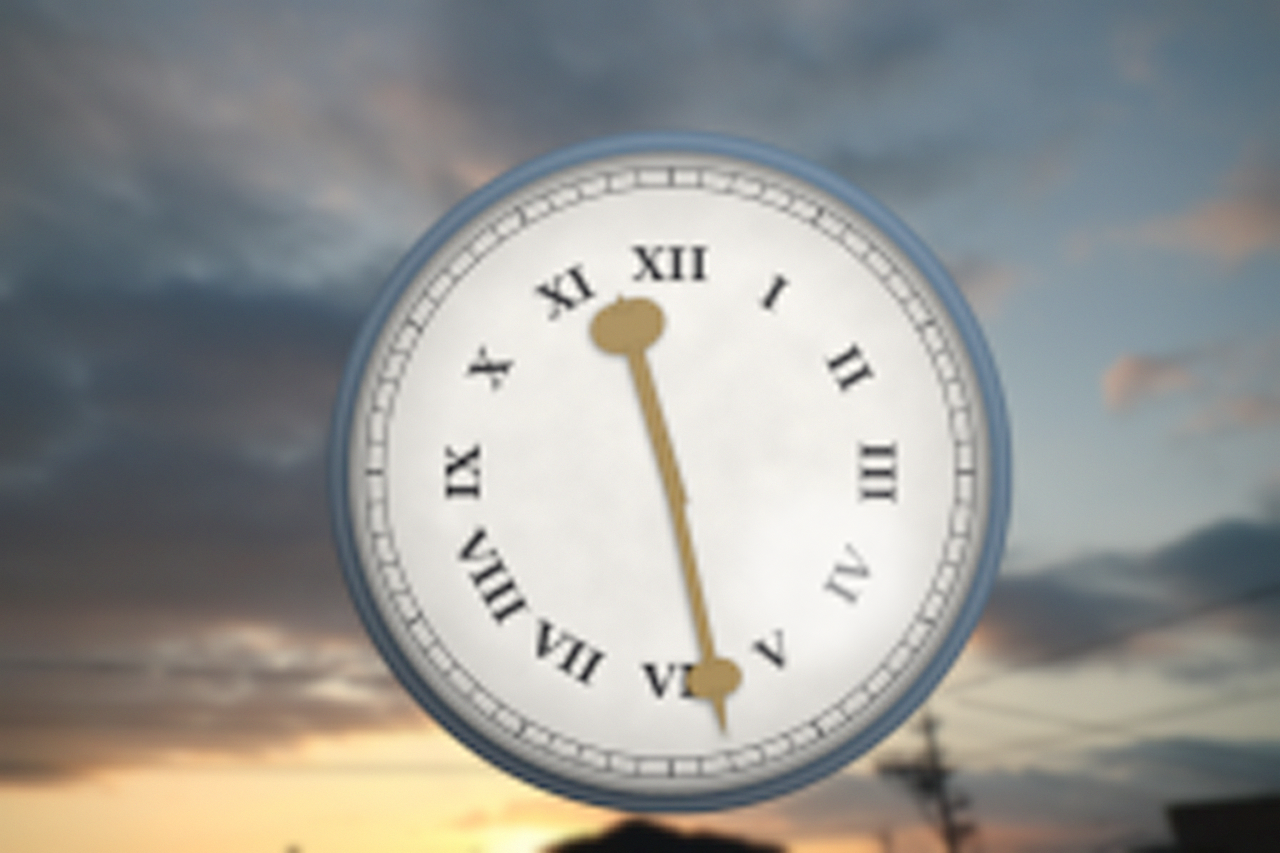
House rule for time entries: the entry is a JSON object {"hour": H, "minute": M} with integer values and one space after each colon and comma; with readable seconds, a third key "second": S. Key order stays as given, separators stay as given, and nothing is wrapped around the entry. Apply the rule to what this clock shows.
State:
{"hour": 11, "minute": 28}
